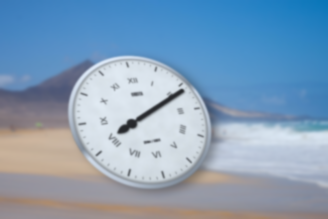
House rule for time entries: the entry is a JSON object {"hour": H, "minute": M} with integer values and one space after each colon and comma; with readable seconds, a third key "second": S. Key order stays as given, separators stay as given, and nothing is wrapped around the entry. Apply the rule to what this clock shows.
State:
{"hour": 8, "minute": 11}
